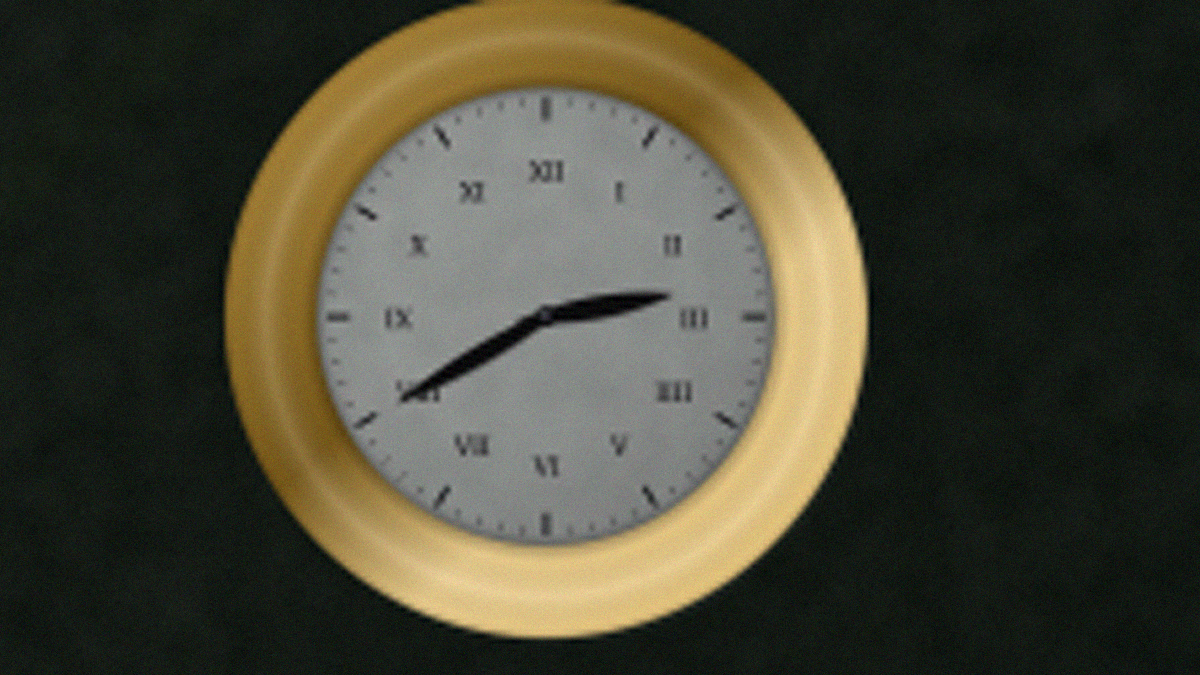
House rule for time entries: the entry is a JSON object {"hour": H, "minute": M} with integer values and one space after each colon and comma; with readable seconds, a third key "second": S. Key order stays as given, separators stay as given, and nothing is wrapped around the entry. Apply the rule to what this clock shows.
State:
{"hour": 2, "minute": 40}
